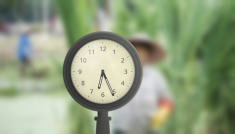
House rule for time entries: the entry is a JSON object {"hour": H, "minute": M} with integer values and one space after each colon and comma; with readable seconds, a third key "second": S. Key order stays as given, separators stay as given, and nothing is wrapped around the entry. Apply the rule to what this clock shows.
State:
{"hour": 6, "minute": 26}
